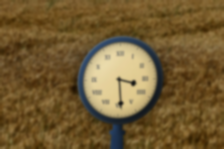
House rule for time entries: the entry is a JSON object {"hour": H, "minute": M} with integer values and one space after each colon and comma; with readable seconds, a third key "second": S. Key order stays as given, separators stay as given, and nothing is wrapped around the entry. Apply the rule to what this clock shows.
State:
{"hour": 3, "minute": 29}
